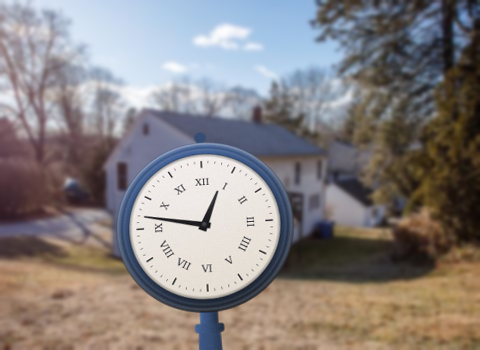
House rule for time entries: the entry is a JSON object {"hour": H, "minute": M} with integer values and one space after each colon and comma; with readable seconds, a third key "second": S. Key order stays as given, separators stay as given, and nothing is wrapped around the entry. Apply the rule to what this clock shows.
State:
{"hour": 12, "minute": 47}
